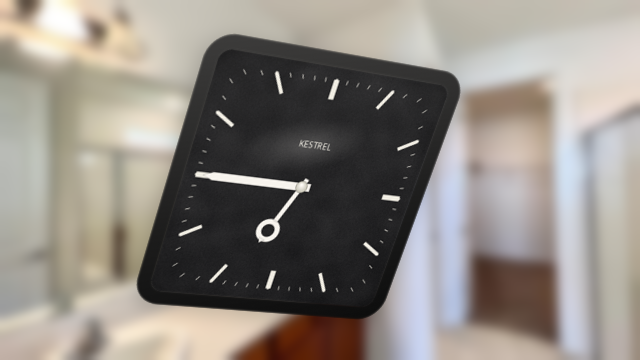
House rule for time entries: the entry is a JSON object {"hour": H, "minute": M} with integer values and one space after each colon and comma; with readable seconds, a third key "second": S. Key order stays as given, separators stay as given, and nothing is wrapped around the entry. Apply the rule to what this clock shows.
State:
{"hour": 6, "minute": 45}
